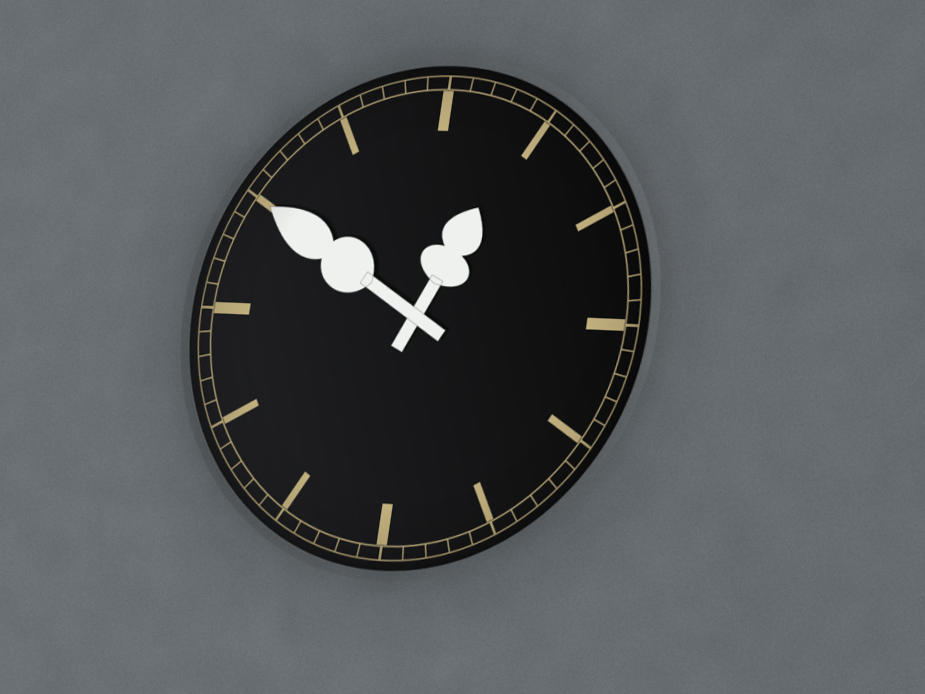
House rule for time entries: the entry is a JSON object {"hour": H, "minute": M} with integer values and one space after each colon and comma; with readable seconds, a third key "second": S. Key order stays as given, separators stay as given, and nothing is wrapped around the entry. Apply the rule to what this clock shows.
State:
{"hour": 12, "minute": 50}
